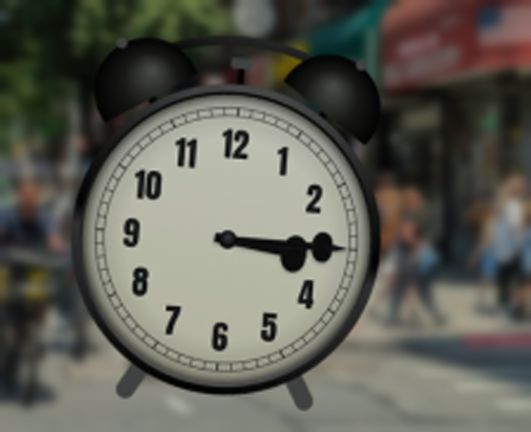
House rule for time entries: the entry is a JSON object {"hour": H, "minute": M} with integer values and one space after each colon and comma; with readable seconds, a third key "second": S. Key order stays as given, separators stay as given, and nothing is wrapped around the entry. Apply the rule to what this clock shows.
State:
{"hour": 3, "minute": 15}
